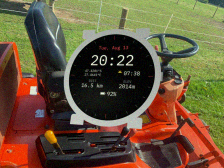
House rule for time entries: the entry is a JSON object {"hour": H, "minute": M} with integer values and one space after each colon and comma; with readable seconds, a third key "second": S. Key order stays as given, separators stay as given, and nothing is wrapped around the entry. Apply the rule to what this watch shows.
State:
{"hour": 20, "minute": 22}
